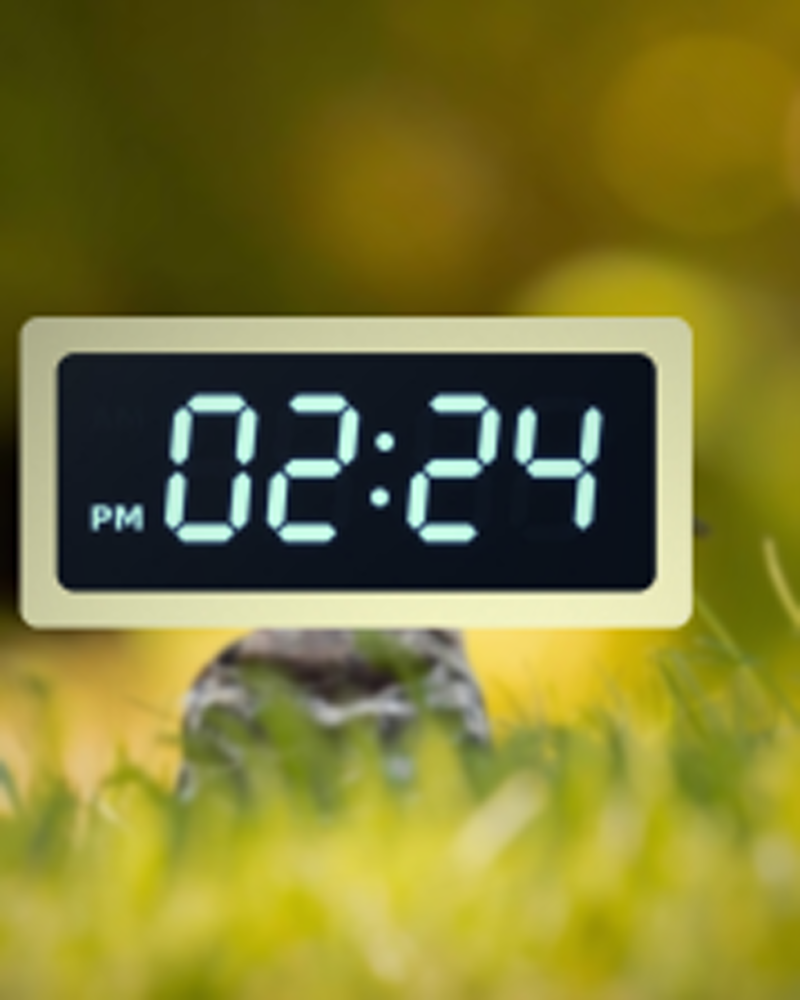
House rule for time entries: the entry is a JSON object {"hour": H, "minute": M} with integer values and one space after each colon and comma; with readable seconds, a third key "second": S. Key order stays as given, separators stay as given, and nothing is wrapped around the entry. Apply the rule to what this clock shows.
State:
{"hour": 2, "minute": 24}
